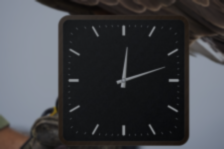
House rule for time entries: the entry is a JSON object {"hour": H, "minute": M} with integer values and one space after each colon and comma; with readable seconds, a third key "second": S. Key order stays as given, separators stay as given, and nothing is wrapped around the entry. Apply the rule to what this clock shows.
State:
{"hour": 12, "minute": 12}
